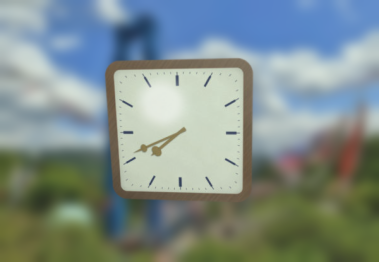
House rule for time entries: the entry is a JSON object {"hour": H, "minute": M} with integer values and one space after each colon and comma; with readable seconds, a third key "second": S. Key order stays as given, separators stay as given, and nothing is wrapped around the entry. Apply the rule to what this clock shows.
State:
{"hour": 7, "minute": 41}
